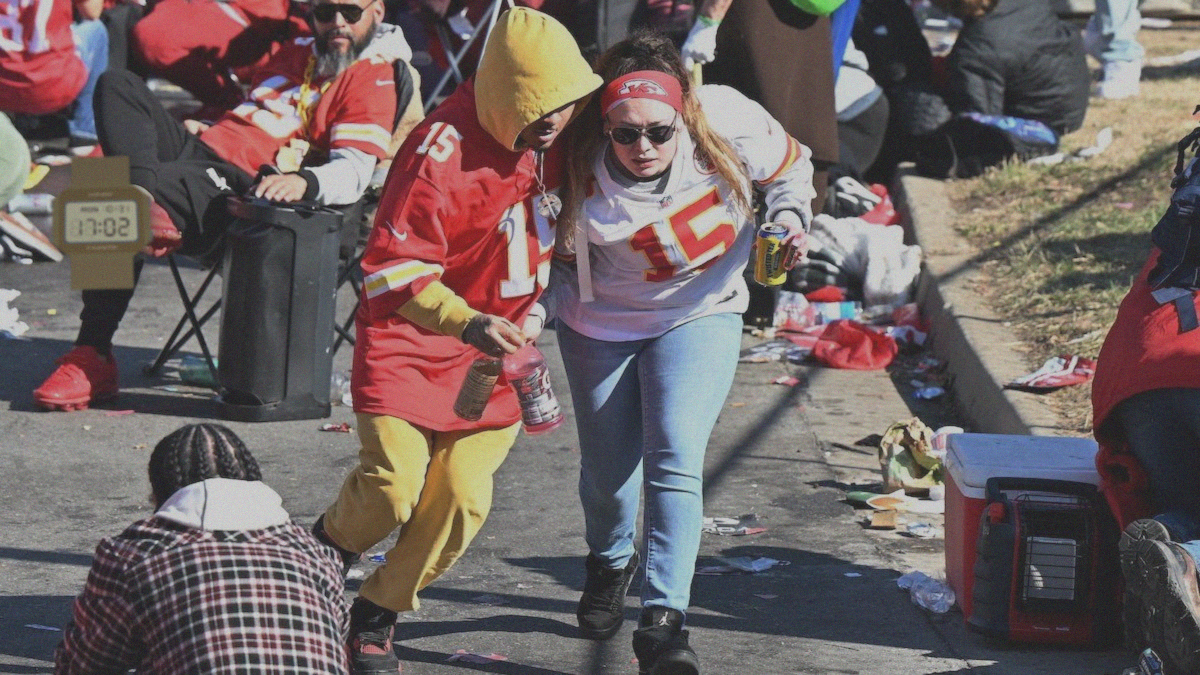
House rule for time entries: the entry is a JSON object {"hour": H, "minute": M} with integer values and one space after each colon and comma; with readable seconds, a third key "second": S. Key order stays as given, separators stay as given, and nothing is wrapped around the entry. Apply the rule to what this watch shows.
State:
{"hour": 17, "minute": 2}
